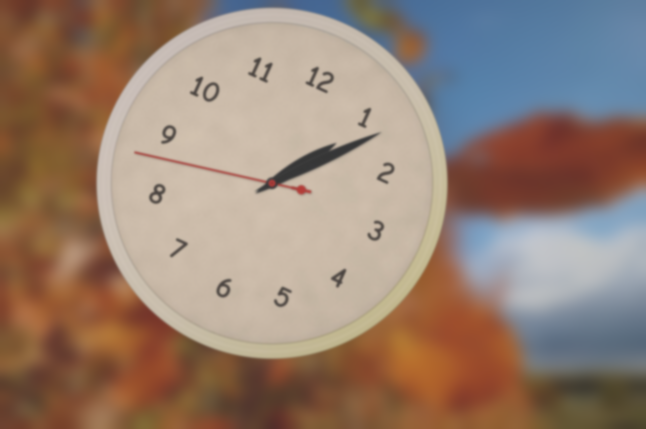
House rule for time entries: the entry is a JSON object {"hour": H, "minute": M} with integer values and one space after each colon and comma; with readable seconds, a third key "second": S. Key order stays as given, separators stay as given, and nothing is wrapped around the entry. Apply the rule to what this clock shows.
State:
{"hour": 1, "minute": 6, "second": 43}
